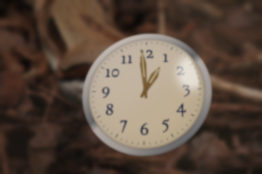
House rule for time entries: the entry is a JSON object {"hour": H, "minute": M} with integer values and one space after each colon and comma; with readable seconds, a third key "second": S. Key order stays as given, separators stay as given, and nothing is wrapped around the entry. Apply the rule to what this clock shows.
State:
{"hour": 12, "minute": 59}
